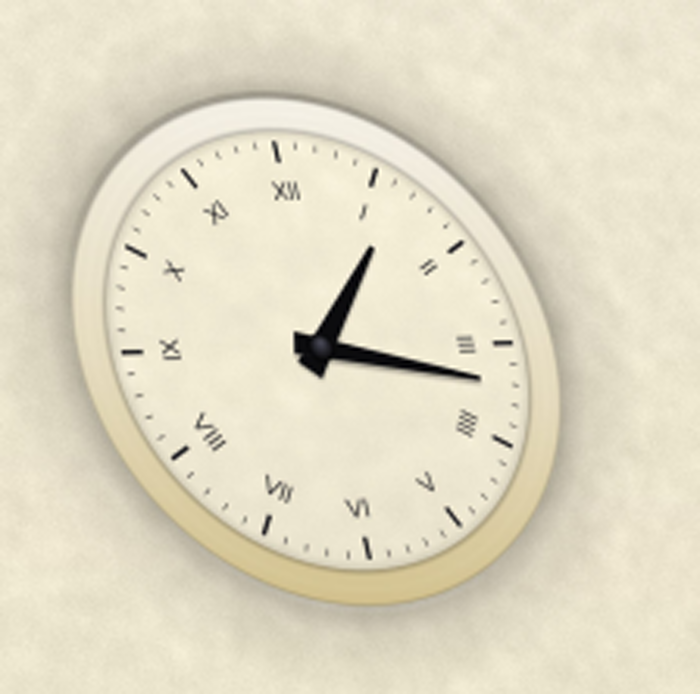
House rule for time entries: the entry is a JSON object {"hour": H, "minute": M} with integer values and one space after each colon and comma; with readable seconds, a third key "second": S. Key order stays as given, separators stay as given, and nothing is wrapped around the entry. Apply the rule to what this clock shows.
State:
{"hour": 1, "minute": 17}
